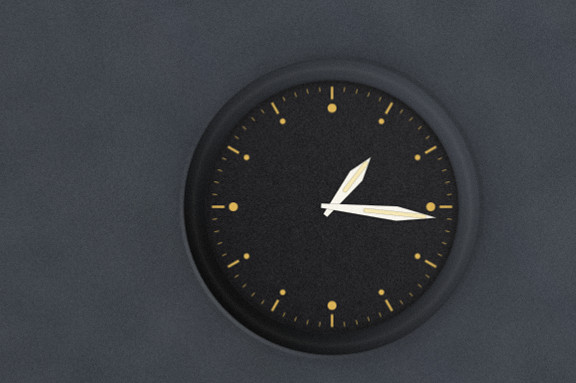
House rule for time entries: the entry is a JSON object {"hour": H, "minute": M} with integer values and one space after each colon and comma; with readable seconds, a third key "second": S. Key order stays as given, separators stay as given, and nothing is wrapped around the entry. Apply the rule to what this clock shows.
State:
{"hour": 1, "minute": 16}
